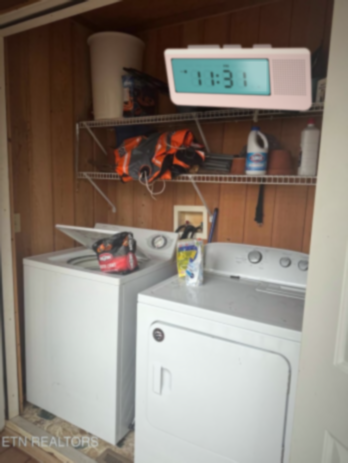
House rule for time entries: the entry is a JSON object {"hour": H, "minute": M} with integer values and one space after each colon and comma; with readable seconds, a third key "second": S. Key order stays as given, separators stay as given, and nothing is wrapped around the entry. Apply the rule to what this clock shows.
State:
{"hour": 11, "minute": 31}
